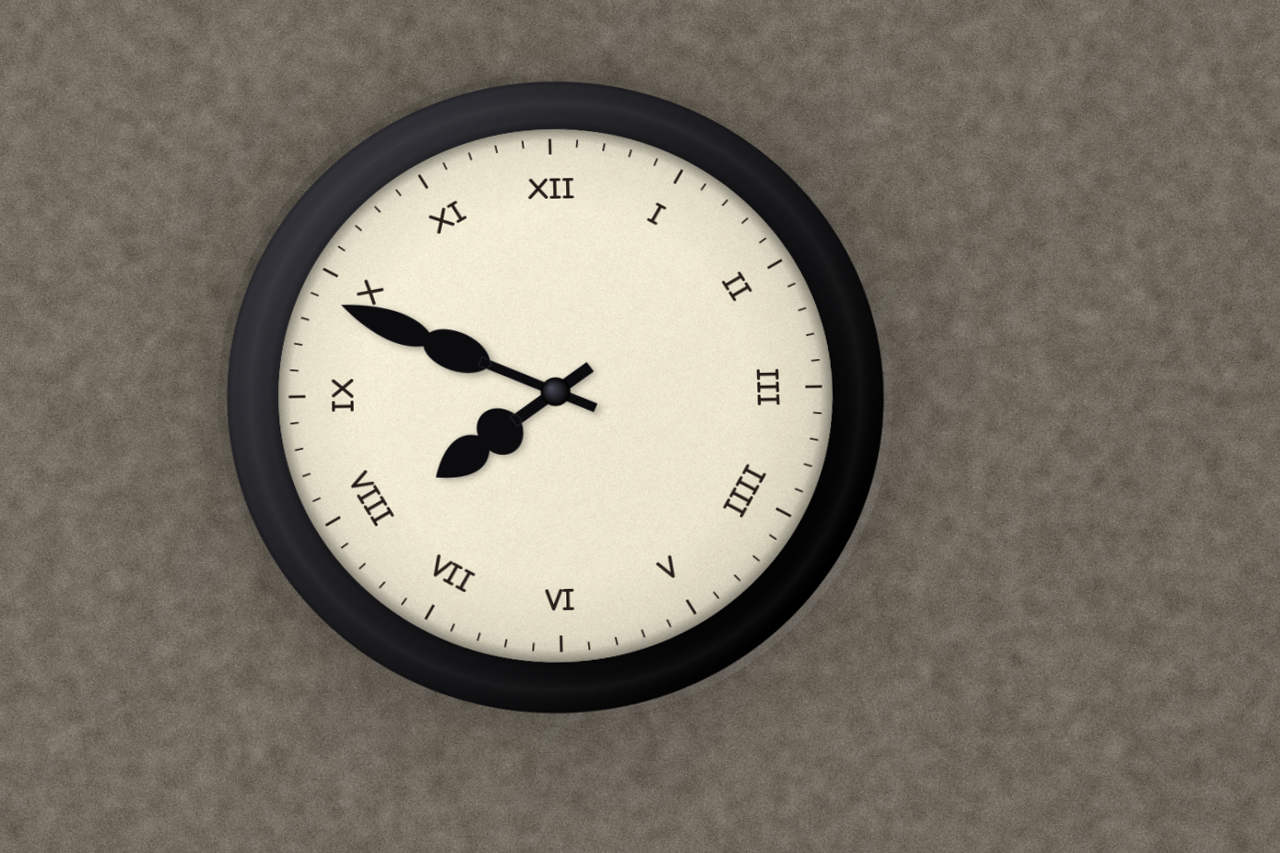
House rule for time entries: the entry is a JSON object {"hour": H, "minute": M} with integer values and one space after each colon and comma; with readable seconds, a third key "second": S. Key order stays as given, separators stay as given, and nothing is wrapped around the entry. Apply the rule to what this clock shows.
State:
{"hour": 7, "minute": 49}
